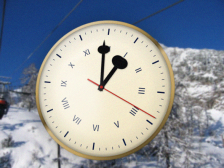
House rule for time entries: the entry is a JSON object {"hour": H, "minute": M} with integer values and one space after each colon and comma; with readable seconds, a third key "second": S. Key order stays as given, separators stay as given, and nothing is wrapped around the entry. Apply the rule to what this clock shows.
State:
{"hour": 12, "minute": 59, "second": 19}
